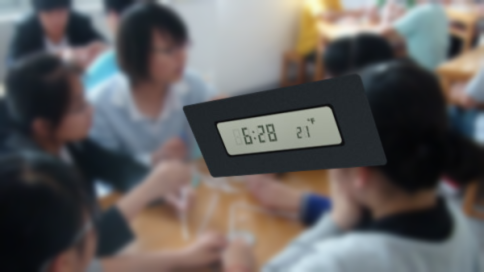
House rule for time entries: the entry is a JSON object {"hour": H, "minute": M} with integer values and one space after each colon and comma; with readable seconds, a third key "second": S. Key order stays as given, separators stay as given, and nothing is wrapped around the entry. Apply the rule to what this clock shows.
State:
{"hour": 6, "minute": 28}
